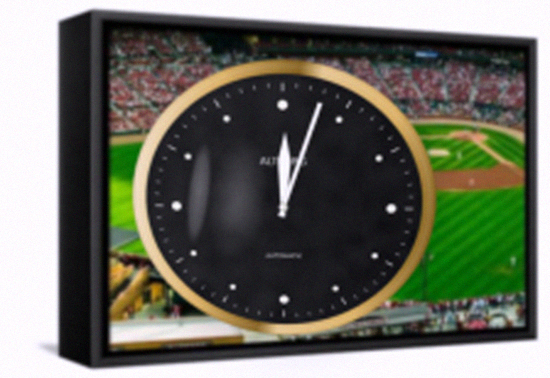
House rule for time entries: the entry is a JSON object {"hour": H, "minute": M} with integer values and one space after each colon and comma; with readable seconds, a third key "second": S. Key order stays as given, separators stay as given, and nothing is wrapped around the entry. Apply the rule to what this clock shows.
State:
{"hour": 12, "minute": 3}
